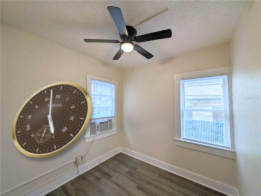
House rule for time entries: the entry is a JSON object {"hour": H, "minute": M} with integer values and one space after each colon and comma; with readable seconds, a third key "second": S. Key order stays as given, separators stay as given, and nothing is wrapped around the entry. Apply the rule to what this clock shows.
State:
{"hour": 4, "minute": 57}
